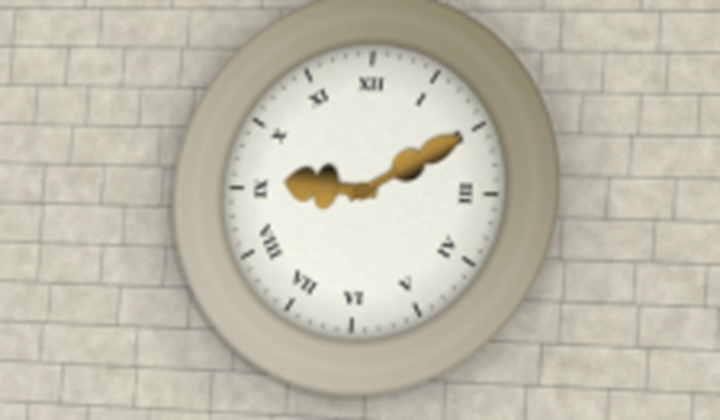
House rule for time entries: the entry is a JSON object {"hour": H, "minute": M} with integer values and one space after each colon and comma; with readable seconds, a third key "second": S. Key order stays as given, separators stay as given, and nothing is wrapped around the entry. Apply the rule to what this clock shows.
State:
{"hour": 9, "minute": 10}
